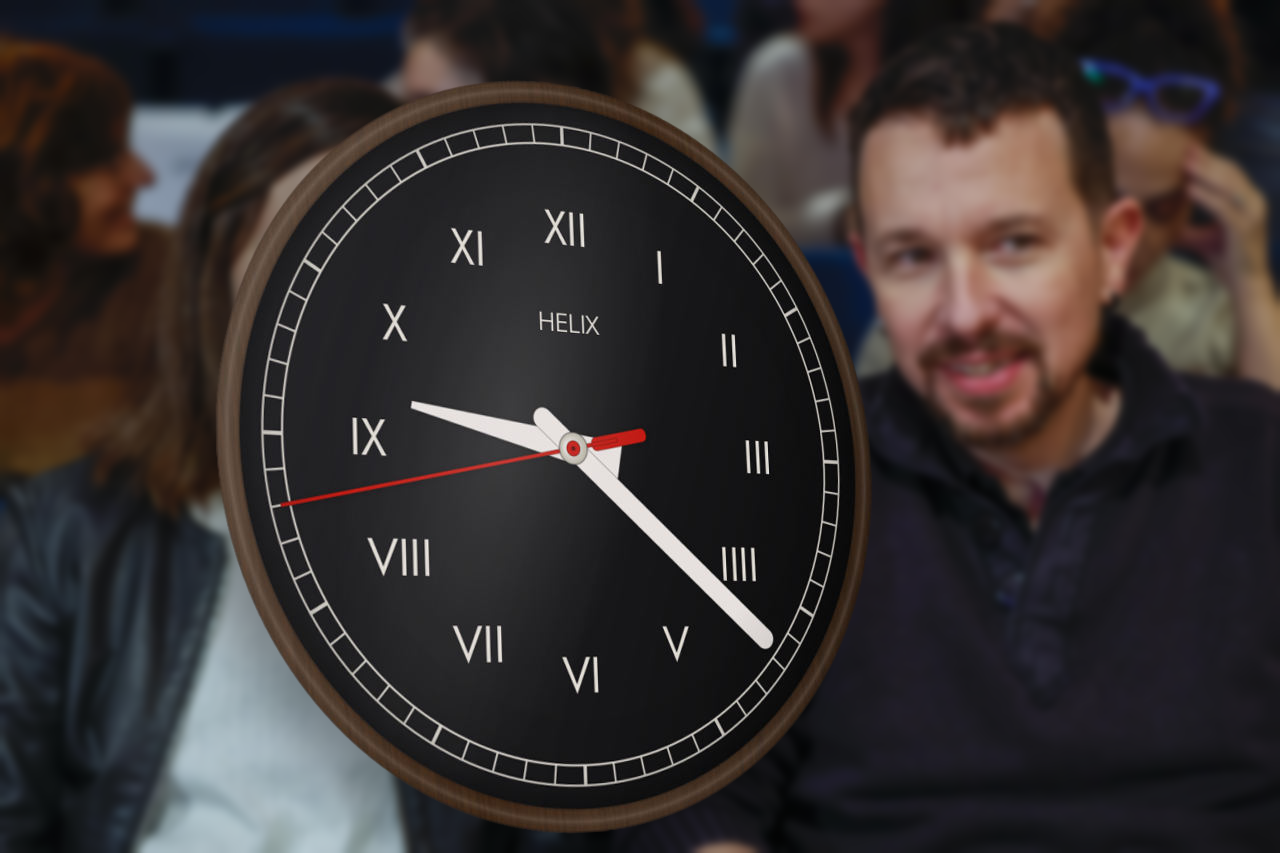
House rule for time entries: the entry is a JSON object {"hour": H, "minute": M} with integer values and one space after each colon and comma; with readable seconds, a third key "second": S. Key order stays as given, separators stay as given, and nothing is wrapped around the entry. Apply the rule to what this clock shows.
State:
{"hour": 9, "minute": 21, "second": 43}
